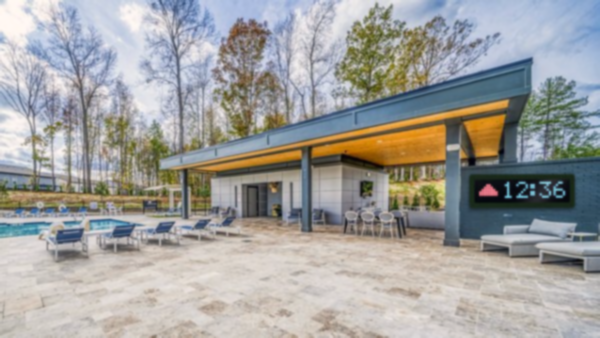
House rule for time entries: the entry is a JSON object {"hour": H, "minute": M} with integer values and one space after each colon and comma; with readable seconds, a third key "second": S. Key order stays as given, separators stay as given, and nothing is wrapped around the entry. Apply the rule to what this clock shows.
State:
{"hour": 12, "minute": 36}
